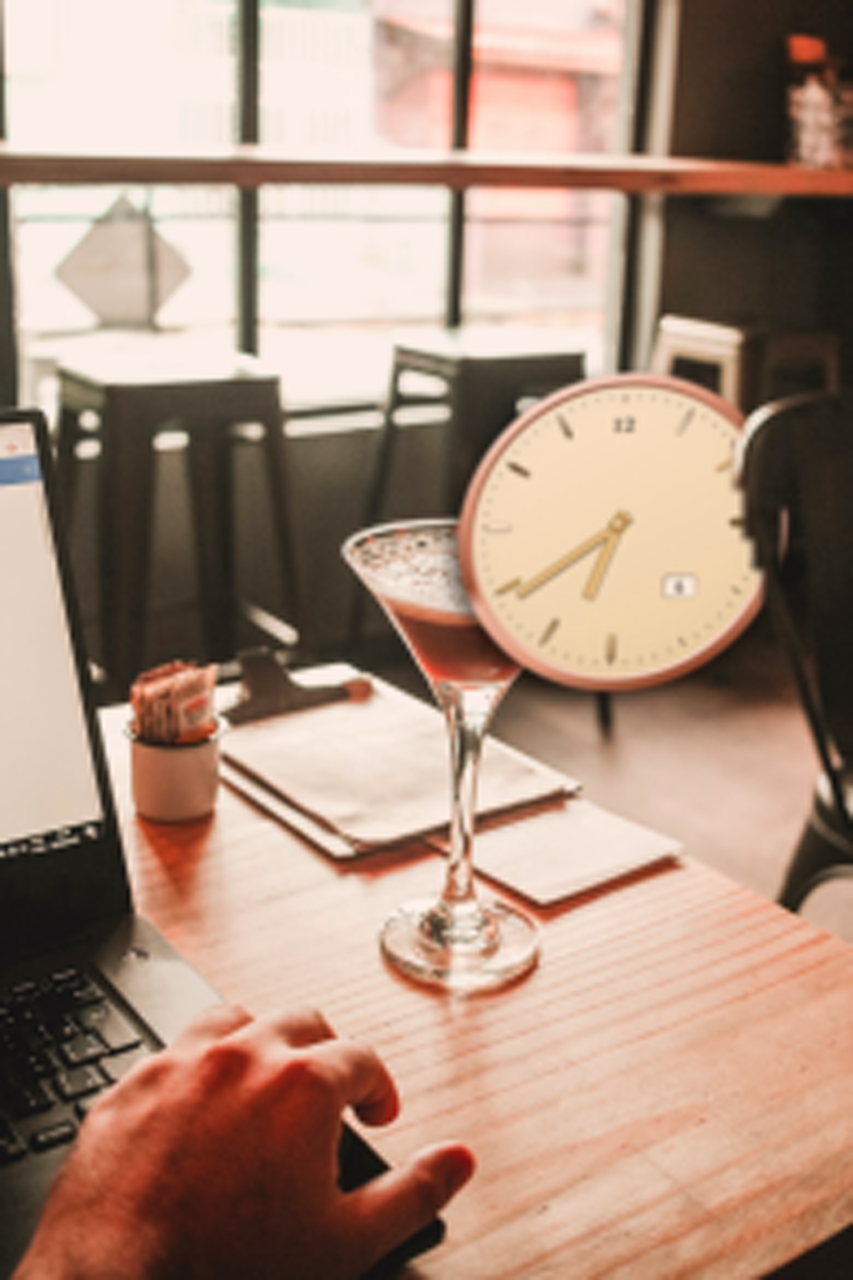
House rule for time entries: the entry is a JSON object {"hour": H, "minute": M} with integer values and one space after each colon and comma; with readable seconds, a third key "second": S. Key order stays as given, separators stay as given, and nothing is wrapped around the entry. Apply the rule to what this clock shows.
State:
{"hour": 6, "minute": 39}
